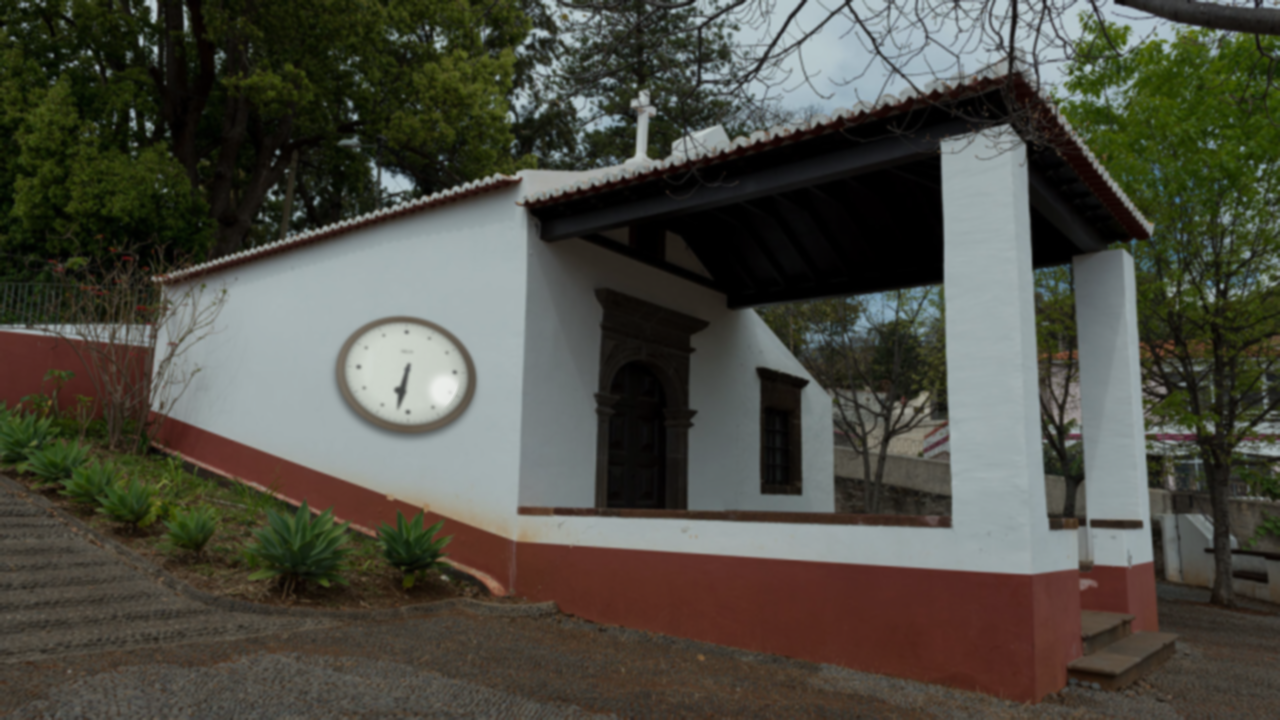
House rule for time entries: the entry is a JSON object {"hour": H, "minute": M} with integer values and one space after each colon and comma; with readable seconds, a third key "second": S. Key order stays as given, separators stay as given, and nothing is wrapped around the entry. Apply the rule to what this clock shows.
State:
{"hour": 6, "minute": 32}
